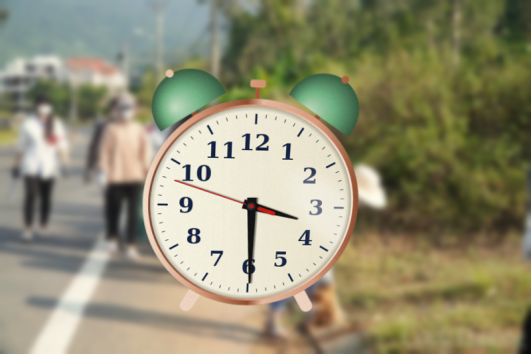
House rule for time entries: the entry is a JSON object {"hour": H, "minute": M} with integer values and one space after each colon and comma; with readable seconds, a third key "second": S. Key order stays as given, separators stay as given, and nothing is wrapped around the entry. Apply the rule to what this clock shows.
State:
{"hour": 3, "minute": 29, "second": 48}
